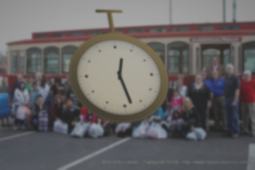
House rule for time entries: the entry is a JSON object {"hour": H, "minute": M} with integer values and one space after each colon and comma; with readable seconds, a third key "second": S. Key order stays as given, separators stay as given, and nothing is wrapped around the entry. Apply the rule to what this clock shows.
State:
{"hour": 12, "minute": 28}
